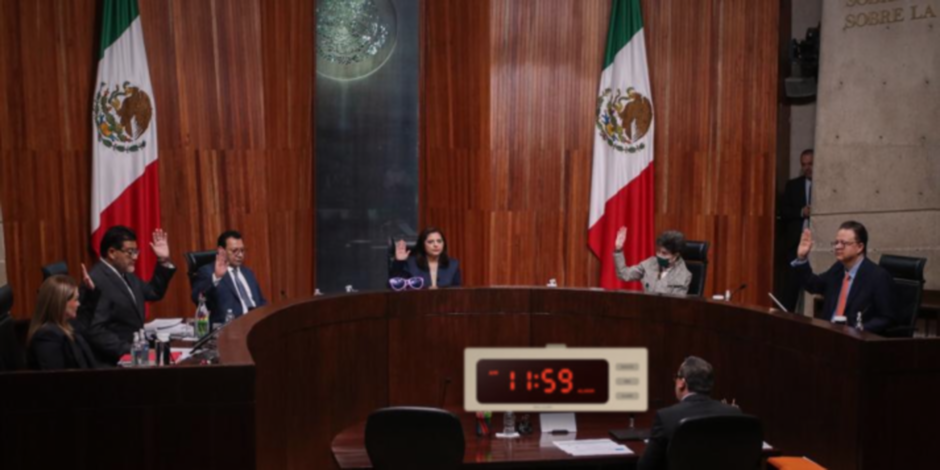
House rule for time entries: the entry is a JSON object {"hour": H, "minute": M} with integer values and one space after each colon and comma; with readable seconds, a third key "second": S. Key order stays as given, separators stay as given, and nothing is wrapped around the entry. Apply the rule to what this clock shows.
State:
{"hour": 11, "minute": 59}
